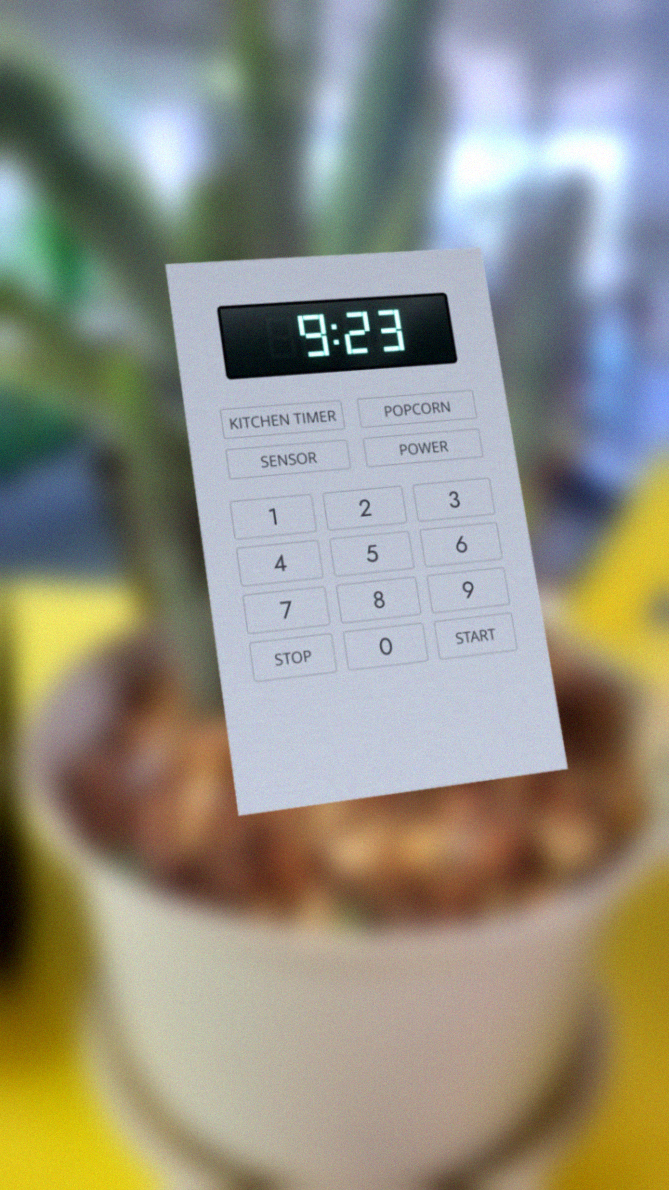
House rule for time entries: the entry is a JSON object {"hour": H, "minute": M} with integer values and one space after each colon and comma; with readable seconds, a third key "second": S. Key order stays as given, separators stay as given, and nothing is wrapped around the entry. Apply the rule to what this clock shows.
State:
{"hour": 9, "minute": 23}
